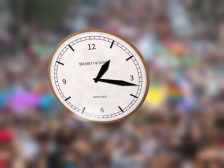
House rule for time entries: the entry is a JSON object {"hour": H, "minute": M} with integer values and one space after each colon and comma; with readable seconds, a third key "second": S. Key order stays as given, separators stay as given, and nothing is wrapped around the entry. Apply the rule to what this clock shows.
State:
{"hour": 1, "minute": 17}
